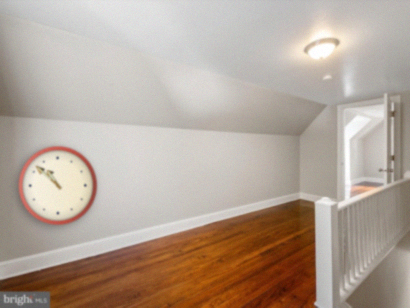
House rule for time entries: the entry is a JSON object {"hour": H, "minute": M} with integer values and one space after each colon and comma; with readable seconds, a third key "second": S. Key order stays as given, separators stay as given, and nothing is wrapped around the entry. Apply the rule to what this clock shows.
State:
{"hour": 10, "minute": 52}
